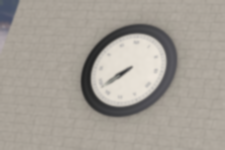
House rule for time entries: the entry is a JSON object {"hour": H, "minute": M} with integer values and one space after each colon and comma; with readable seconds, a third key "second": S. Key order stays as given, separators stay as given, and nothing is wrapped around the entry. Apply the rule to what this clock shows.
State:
{"hour": 7, "minute": 38}
